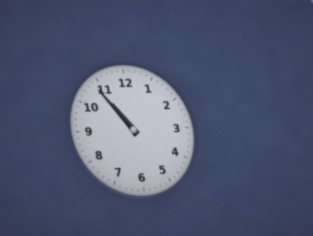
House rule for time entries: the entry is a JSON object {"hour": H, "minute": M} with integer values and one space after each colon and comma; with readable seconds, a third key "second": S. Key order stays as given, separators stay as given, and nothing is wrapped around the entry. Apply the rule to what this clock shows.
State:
{"hour": 10, "minute": 54}
